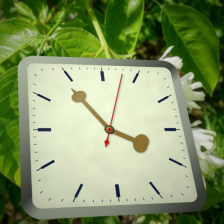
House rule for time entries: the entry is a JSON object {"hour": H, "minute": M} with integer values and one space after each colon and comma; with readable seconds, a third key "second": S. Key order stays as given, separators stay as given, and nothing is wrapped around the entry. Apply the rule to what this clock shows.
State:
{"hour": 3, "minute": 54, "second": 3}
